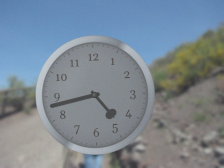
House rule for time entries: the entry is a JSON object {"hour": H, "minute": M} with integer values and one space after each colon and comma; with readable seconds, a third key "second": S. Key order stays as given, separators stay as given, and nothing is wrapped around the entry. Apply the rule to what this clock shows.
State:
{"hour": 4, "minute": 43}
